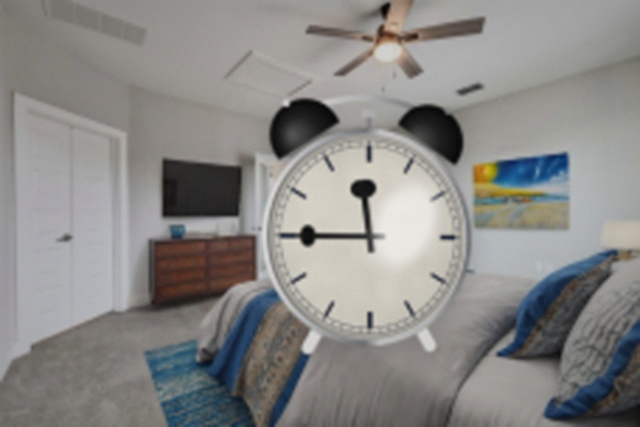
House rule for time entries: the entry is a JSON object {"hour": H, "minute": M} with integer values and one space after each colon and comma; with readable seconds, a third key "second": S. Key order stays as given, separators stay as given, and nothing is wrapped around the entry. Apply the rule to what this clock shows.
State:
{"hour": 11, "minute": 45}
